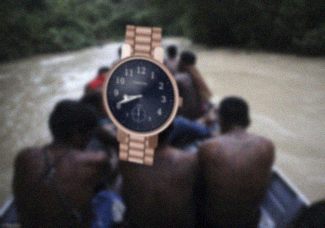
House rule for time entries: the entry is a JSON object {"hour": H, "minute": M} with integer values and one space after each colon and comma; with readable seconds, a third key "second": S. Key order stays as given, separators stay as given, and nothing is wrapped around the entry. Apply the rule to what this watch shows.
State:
{"hour": 8, "minute": 41}
